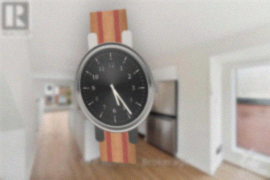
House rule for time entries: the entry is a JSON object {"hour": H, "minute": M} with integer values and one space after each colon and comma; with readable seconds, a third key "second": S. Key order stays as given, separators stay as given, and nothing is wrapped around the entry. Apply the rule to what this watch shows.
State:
{"hour": 5, "minute": 24}
